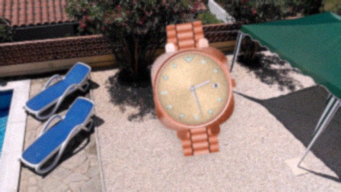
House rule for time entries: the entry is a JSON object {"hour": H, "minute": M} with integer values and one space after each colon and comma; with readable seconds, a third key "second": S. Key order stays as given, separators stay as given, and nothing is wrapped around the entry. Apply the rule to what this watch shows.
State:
{"hour": 2, "minute": 28}
